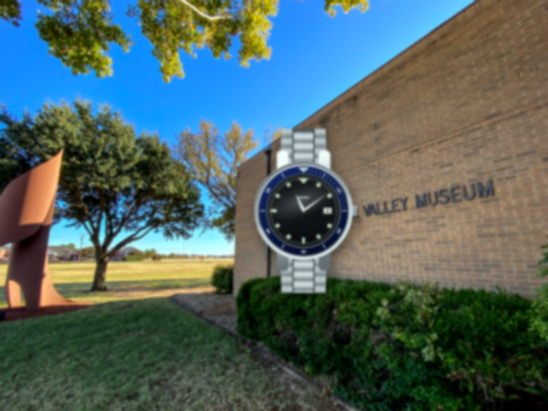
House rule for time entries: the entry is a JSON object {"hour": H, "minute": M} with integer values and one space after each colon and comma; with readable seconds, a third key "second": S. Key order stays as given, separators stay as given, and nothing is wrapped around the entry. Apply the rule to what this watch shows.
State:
{"hour": 11, "minute": 9}
